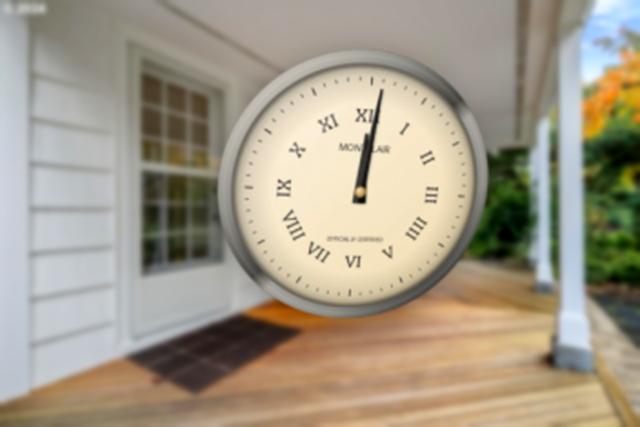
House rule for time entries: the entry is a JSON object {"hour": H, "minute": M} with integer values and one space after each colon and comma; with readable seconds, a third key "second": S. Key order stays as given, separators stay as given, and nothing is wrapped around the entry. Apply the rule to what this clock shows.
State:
{"hour": 12, "minute": 1}
